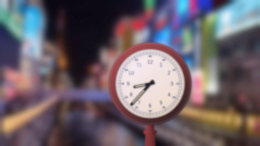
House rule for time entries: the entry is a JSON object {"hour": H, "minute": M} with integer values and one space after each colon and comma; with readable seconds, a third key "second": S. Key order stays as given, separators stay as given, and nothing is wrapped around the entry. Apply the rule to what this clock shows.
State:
{"hour": 8, "minute": 37}
